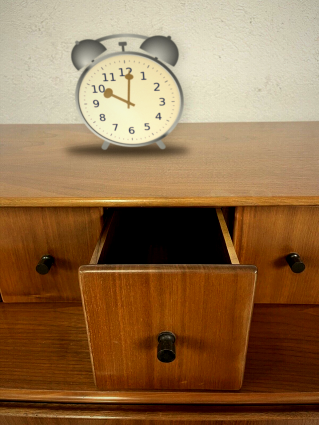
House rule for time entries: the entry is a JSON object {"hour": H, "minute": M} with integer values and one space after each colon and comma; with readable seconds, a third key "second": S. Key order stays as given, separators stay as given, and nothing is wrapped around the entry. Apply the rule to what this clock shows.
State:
{"hour": 10, "minute": 1}
